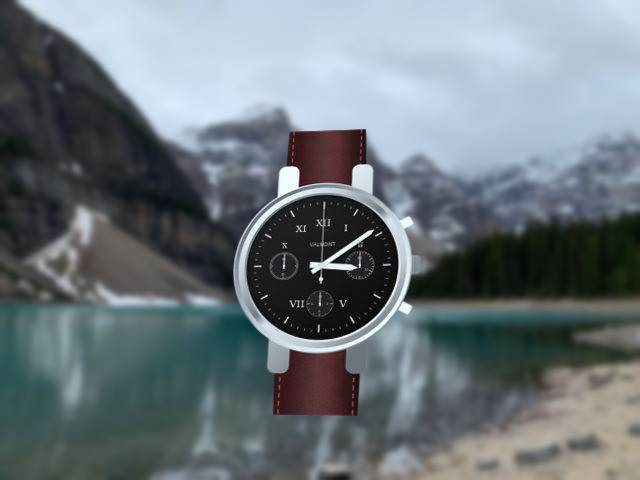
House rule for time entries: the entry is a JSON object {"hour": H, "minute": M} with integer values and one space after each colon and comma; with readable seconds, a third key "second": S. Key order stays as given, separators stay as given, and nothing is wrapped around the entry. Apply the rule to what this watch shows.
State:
{"hour": 3, "minute": 9}
